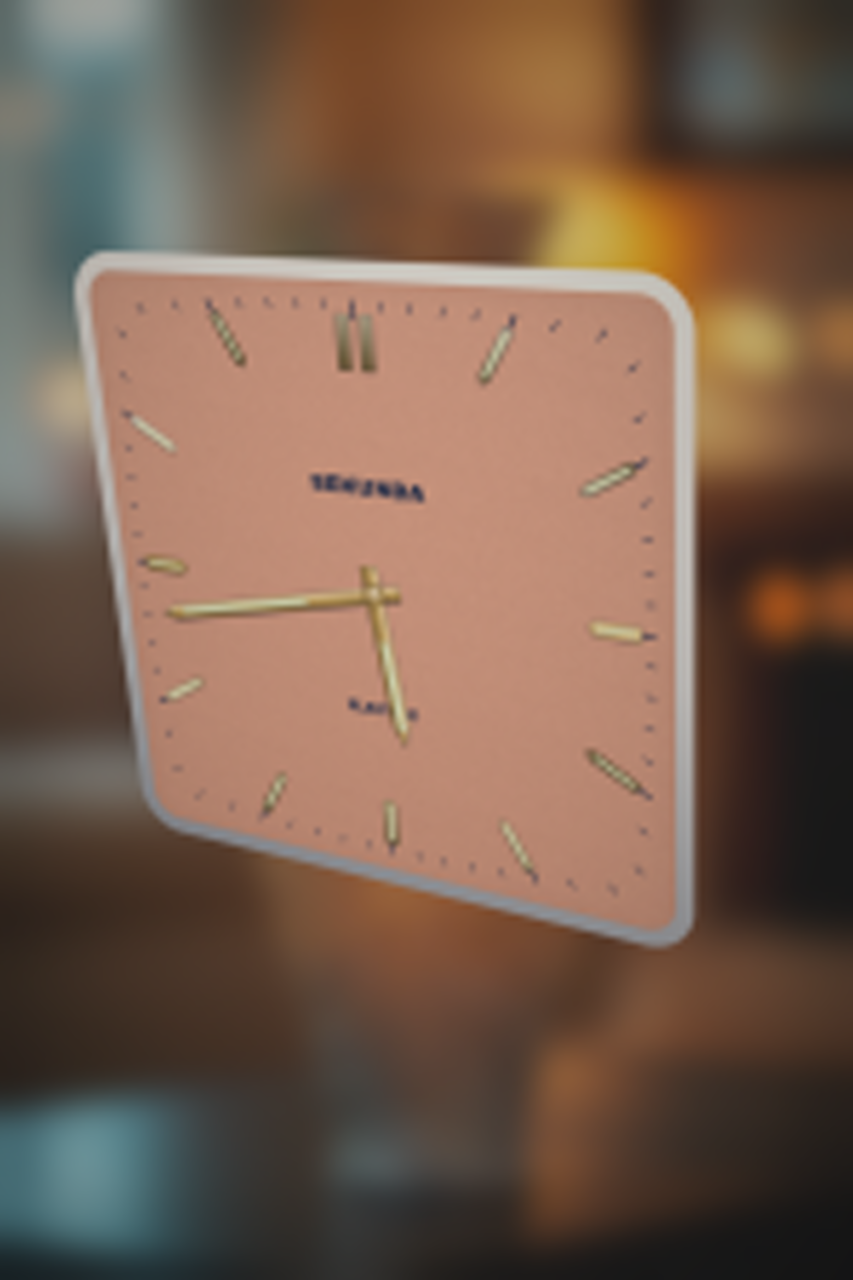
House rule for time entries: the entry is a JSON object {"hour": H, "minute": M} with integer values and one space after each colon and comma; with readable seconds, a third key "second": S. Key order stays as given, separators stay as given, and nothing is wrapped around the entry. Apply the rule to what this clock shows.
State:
{"hour": 5, "minute": 43}
